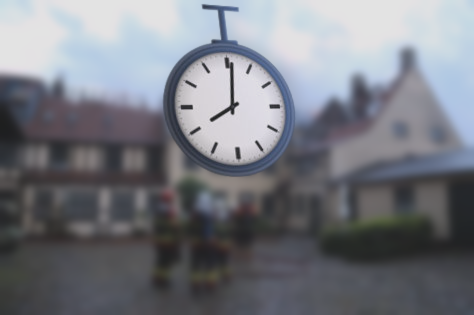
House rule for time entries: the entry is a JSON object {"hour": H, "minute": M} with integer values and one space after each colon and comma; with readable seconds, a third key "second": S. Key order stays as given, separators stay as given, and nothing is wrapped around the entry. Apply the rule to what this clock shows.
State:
{"hour": 8, "minute": 1}
